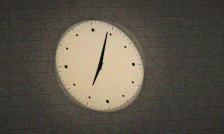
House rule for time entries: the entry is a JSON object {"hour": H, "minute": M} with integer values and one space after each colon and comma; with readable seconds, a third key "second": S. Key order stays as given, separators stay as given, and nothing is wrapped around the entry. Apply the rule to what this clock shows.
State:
{"hour": 7, "minute": 4}
